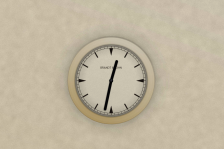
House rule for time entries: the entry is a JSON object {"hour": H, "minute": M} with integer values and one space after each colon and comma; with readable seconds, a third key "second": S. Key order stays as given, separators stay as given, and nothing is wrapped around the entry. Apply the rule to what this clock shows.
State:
{"hour": 12, "minute": 32}
